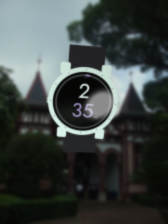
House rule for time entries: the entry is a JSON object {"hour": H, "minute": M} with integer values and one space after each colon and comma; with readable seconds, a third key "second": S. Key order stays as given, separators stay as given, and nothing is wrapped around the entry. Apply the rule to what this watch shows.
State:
{"hour": 2, "minute": 35}
